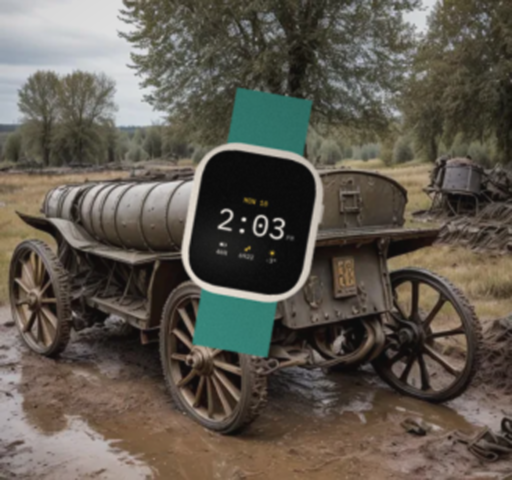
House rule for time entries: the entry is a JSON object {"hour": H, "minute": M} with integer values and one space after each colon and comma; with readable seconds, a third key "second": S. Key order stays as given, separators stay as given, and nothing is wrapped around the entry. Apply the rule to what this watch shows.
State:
{"hour": 2, "minute": 3}
